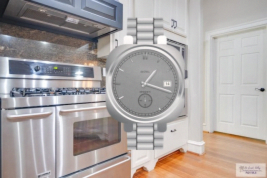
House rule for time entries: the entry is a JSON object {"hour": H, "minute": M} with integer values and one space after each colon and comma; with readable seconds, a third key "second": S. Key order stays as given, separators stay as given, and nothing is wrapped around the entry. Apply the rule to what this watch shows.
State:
{"hour": 1, "minute": 18}
